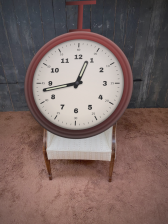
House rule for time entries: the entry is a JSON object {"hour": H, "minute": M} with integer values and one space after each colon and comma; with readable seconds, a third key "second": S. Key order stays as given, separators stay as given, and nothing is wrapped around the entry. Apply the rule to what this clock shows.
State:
{"hour": 12, "minute": 43}
